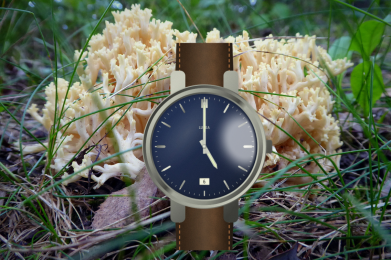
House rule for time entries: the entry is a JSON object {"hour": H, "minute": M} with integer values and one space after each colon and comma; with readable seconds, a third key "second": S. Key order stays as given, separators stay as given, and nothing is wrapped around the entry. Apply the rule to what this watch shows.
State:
{"hour": 5, "minute": 0}
